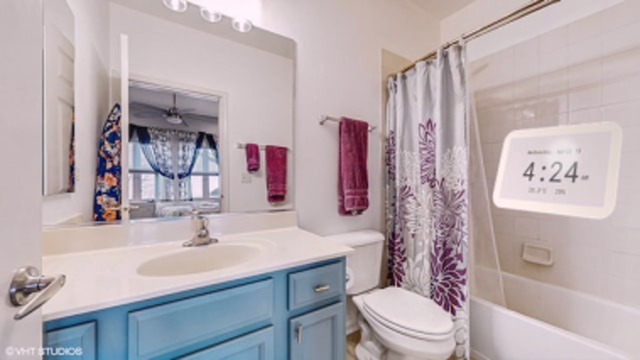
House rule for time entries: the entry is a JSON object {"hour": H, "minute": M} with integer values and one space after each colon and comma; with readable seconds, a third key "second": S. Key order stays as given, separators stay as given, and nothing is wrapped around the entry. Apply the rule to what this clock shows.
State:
{"hour": 4, "minute": 24}
